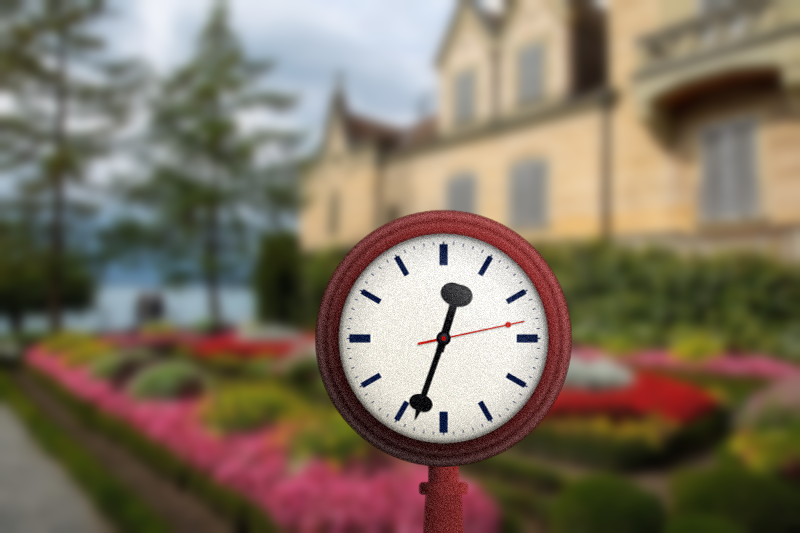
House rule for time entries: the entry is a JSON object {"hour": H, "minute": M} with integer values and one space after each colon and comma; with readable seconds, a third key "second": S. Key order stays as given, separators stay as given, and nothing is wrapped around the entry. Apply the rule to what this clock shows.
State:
{"hour": 12, "minute": 33, "second": 13}
